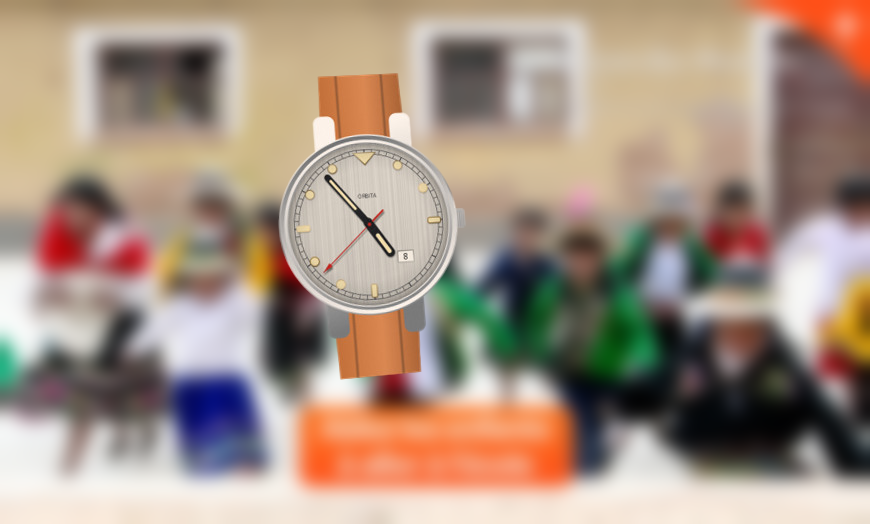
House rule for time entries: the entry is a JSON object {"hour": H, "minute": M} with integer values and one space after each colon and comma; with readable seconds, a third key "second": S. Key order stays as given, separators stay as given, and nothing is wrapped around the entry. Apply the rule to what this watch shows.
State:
{"hour": 4, "minute": 53, "second": 38}
